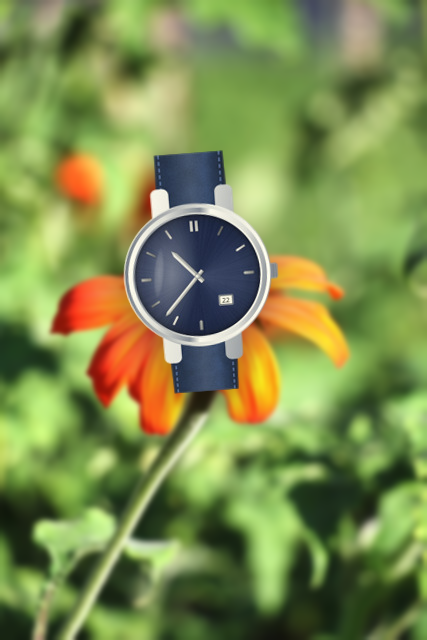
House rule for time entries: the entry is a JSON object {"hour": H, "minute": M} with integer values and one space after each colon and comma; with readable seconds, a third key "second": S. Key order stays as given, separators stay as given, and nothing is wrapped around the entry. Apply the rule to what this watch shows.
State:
{"hour": 10, "minute": 37}
